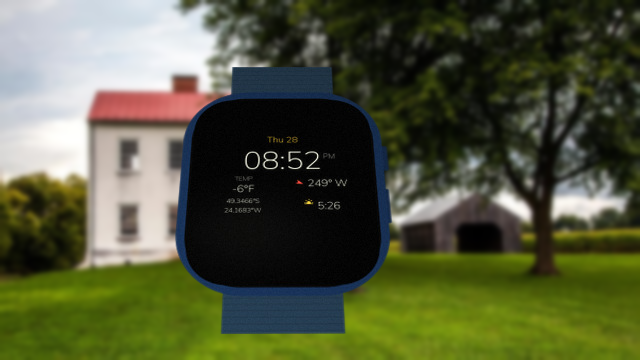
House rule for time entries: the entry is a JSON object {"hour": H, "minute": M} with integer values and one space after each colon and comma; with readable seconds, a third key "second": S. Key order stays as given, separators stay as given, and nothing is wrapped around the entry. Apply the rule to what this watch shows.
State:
{"hour": 8, "minute": 52}
